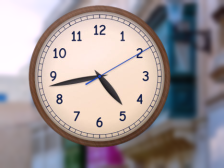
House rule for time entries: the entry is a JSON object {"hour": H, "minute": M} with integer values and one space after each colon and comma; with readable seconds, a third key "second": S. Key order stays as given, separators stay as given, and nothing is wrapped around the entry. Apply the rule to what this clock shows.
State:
{"hour": 4, "minute": 43, "second": 10}
